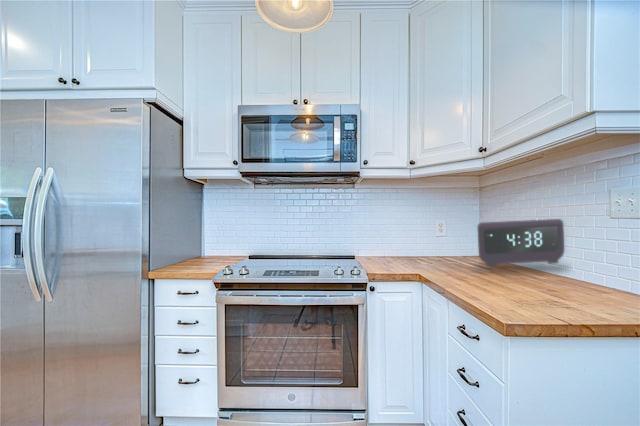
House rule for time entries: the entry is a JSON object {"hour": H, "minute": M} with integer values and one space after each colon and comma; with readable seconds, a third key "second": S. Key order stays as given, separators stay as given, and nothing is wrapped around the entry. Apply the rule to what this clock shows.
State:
{"hour": 4, "minute": 38}
